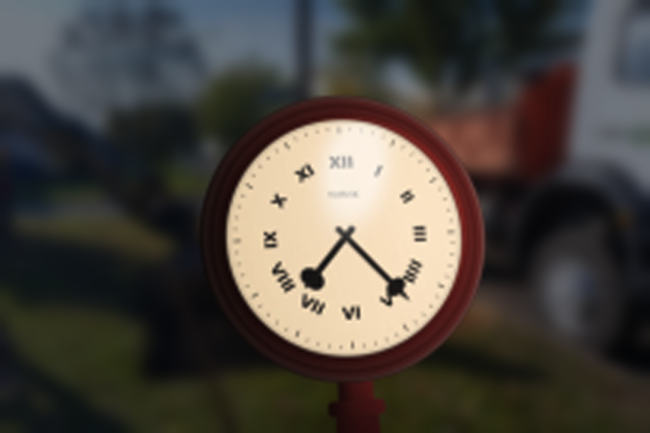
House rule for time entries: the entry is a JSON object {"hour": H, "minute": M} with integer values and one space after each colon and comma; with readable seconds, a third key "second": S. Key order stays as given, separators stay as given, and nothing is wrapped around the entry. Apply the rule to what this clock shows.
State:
{"hour": 7, "minute": 23}
